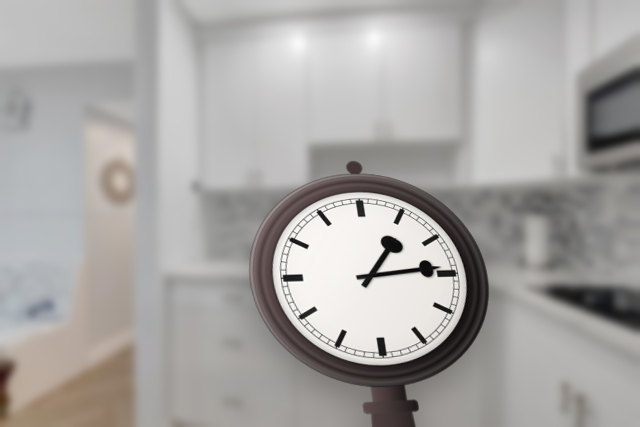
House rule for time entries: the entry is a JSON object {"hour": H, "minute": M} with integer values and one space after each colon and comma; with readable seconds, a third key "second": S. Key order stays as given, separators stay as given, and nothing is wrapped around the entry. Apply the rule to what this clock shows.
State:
{"hour": 1, "minute": 14}
